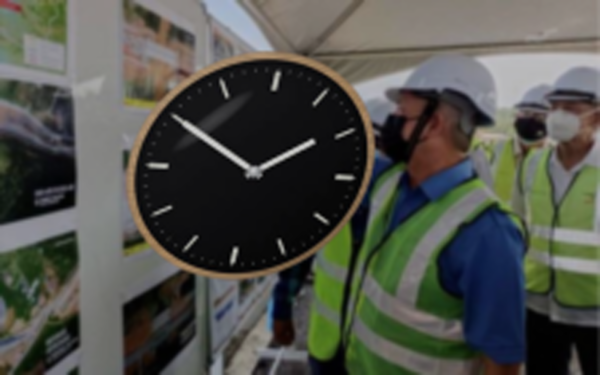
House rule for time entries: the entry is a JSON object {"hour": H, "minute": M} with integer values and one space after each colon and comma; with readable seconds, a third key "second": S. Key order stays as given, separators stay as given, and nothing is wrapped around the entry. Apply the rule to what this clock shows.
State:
{"hour": 1, "minute": 50}
